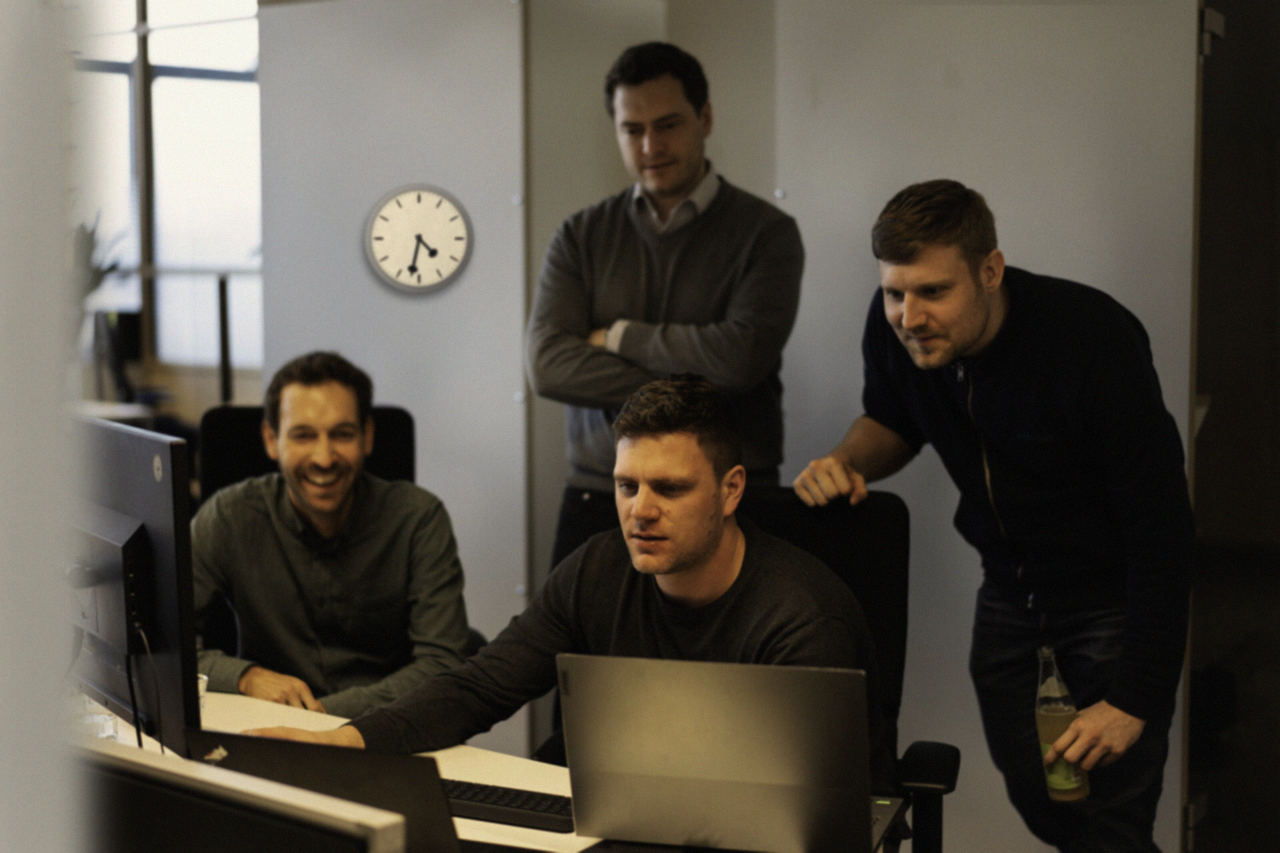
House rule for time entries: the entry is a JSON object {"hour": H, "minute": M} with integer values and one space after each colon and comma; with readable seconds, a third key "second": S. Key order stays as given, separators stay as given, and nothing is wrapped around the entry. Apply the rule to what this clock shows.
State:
{"hour": 4, "minute": 32}
